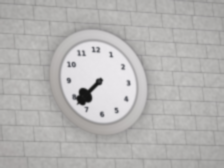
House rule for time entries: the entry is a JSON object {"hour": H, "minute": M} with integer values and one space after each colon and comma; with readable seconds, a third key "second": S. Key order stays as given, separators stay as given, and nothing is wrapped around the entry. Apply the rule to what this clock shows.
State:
{"hour": 7, "minute": 38}
